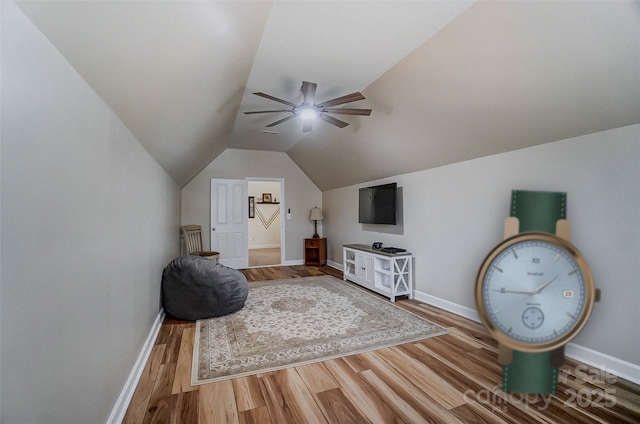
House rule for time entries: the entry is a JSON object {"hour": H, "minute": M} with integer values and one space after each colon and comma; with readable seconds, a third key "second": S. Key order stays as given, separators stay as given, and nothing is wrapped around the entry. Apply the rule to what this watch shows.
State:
{"hour": 1, "minute": 45}
